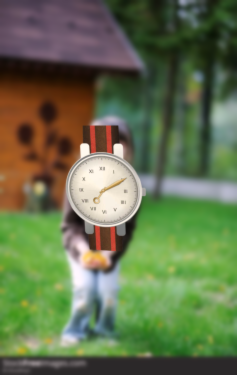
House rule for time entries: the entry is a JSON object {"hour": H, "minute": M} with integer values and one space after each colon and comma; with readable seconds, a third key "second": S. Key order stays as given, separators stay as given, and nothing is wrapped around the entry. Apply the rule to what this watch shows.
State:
{"hour": 7, "minute": 10}
